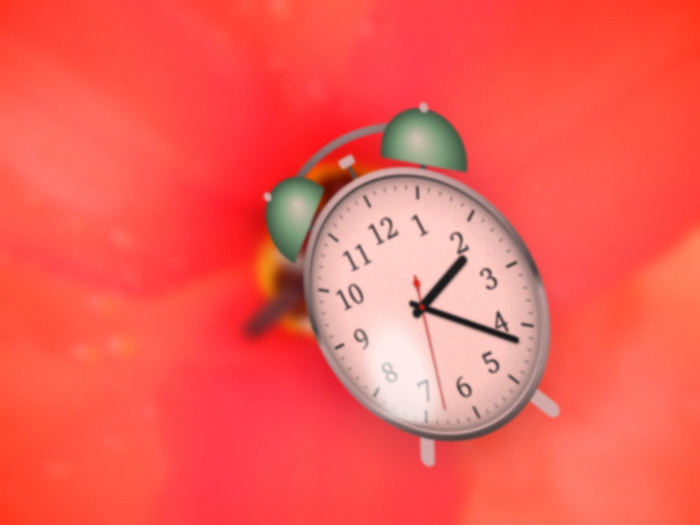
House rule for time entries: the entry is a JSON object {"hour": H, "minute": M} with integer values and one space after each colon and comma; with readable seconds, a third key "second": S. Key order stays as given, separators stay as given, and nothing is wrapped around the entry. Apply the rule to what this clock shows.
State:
{"hour": 2, "minute": 21, "second": 33}
